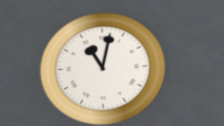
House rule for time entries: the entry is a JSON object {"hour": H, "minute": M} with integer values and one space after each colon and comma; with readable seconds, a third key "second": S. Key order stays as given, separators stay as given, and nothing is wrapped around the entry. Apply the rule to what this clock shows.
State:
{"hour": 11, "minute": 2}
